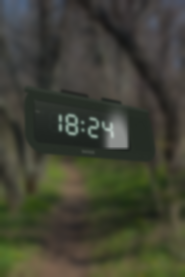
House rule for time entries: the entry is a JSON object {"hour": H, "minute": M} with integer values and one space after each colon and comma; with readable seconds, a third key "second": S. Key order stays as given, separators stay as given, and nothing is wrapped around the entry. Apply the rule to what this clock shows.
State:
{"hour": 18, "minute": 24}
